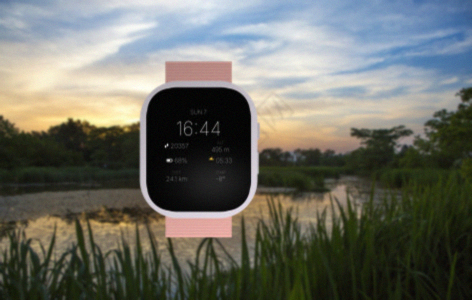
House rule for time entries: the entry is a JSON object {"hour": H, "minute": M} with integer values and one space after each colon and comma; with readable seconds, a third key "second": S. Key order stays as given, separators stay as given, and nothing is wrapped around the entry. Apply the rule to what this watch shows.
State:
{"hour": 16, "minute": 44}
